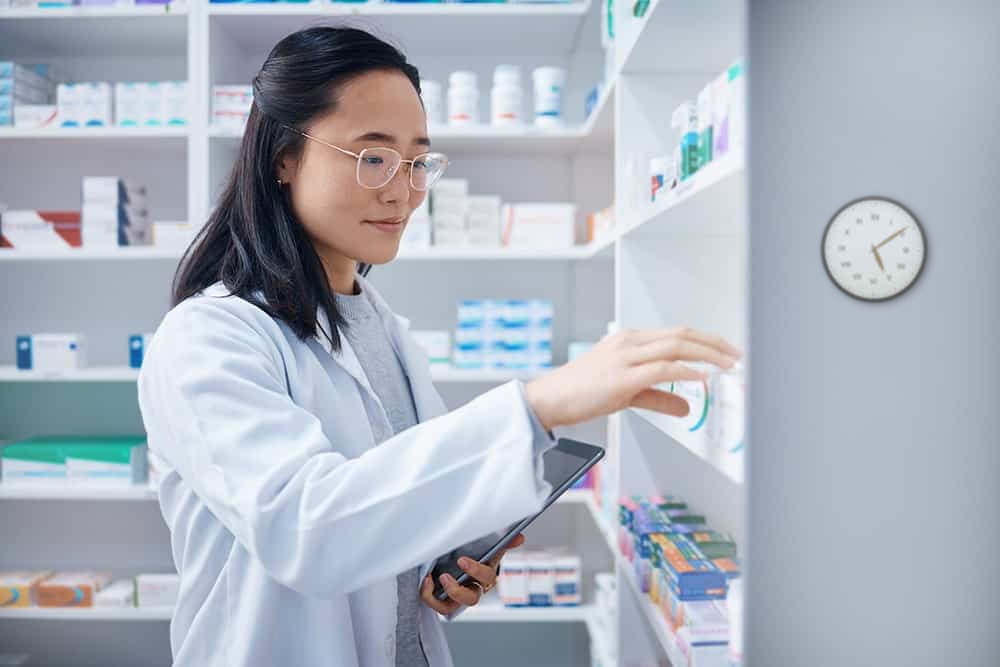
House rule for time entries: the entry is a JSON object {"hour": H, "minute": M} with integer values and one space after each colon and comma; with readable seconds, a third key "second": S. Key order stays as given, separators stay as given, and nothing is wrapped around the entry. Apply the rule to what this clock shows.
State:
{"hour": 5, "minute": 9}
